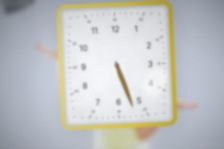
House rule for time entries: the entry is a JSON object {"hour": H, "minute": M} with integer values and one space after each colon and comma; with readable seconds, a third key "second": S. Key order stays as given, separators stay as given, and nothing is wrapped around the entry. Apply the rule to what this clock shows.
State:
{"hour": 5, "minute": 27}
